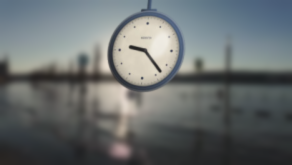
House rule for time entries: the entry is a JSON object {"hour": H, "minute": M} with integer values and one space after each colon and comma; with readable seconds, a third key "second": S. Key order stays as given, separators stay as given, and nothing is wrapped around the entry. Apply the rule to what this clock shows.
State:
{"hour": 9, "minute": 23}
